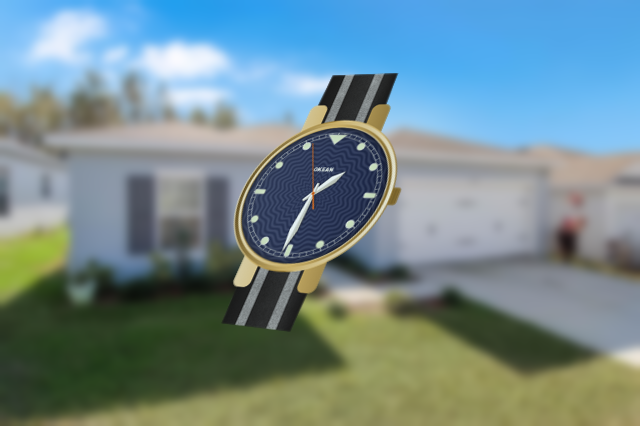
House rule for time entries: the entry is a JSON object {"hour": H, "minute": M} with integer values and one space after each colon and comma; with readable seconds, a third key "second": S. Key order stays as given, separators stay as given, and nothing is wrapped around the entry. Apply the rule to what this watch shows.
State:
{"hour": 1, "minute": 30, "second": 56}
